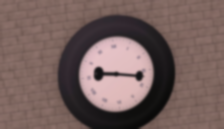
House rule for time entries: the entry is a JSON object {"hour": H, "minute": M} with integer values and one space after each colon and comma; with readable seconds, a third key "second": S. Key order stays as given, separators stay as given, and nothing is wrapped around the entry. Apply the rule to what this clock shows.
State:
{"hour": 9, "minute": 17}
